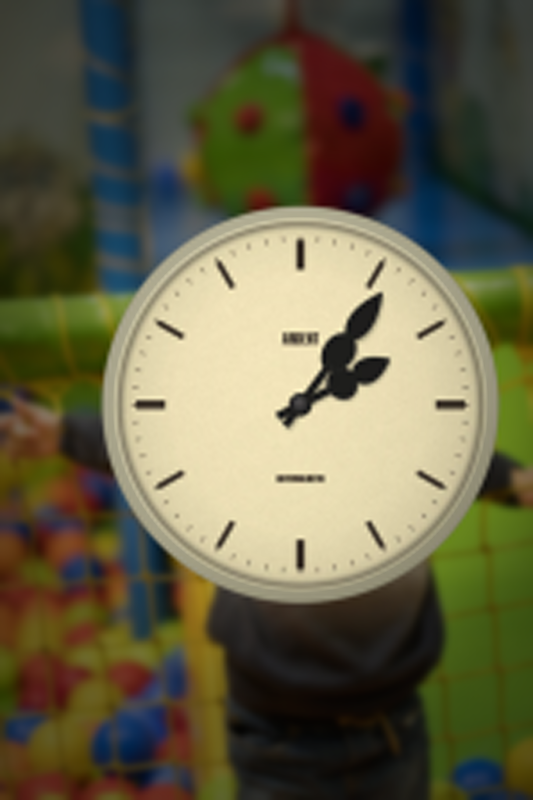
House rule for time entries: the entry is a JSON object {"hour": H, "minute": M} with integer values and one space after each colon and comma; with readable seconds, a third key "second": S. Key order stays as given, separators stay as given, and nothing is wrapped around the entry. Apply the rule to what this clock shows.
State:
{"hour": 2, "minute": 6}
